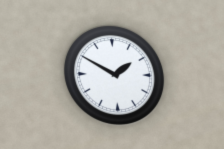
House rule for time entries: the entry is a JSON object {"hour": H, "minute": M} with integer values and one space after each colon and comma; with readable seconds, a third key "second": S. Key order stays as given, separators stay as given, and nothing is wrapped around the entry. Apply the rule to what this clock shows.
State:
{"hour": 1, "minute": 50}
